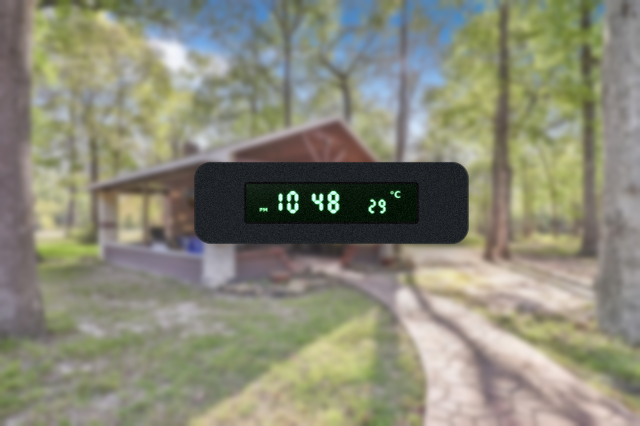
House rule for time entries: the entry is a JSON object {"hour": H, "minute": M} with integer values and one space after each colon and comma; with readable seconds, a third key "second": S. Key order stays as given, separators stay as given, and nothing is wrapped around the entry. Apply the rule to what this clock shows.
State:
{"hour": 10, "minute": 48}
